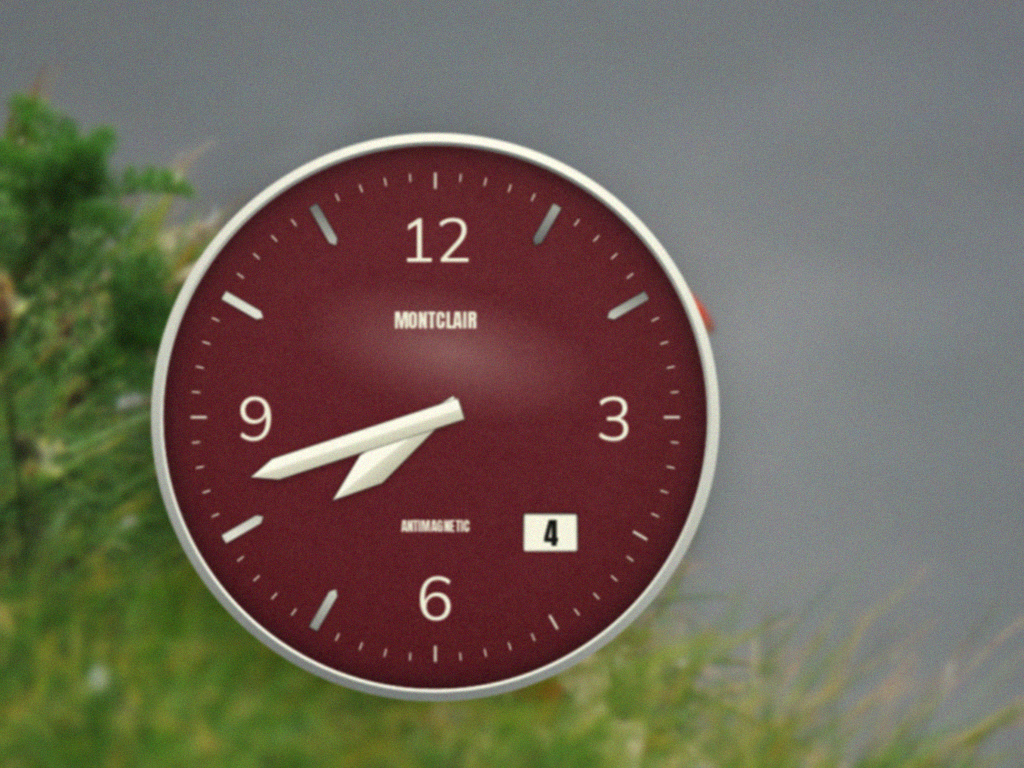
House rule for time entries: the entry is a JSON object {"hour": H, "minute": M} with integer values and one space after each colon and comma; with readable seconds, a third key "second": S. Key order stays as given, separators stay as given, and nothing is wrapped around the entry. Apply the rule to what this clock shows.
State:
{"hour": 7, "minute": 42}
